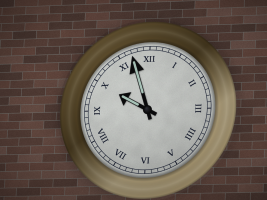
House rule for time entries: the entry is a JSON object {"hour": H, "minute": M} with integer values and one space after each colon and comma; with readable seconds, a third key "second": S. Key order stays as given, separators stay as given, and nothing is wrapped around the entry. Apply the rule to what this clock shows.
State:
{"hour": 9, "minute": 57}
